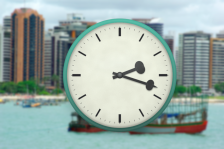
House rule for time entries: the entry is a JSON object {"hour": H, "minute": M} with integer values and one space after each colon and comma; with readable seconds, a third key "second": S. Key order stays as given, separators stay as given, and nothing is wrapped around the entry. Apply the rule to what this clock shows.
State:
{"hour": 2, "minute": 18}
